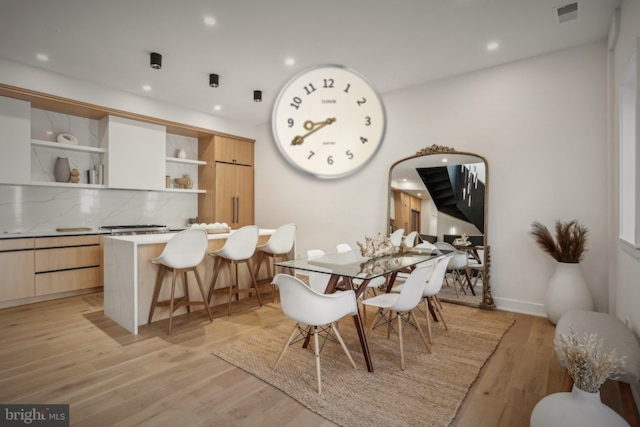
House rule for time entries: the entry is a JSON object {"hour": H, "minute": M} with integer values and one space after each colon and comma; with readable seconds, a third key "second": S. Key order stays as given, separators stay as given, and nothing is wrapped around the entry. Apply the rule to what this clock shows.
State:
{"hour": 8, "minute": 40}
